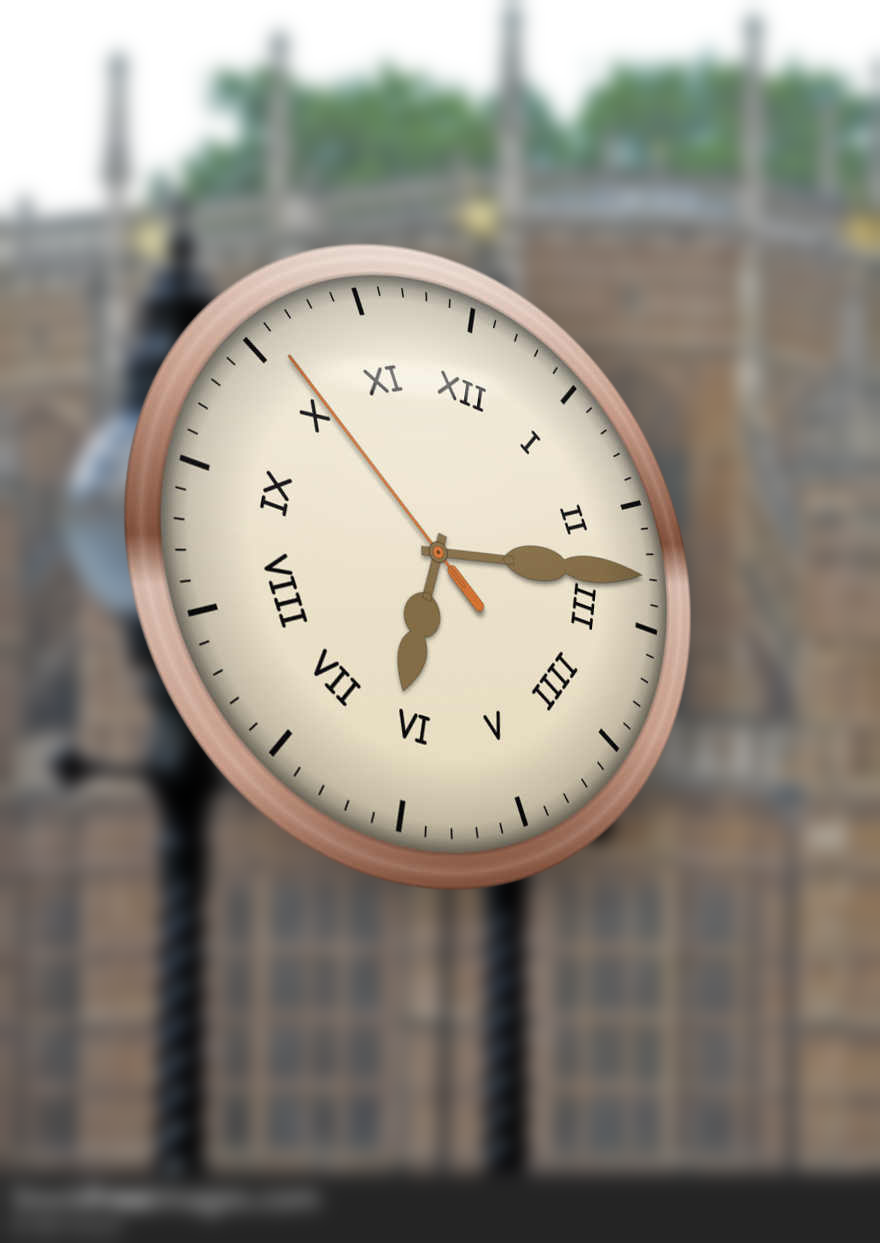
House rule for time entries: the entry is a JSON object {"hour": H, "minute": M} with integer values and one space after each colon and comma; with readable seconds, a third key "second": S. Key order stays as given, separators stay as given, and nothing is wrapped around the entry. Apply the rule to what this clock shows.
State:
{"hour": 6, "minute": 12, "second": 51}
